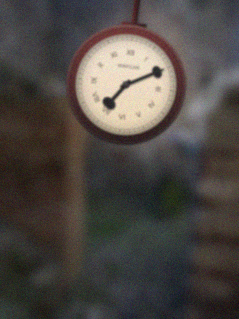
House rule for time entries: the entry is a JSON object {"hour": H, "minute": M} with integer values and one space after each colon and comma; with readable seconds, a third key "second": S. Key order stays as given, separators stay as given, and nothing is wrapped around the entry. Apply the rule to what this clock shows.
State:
{"hour": 7, "minute": 10}
